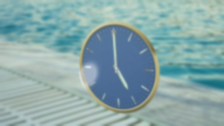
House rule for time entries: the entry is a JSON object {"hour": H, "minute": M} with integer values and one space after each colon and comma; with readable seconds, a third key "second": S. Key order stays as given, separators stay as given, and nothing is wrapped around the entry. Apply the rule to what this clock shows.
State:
{"hour": 5, "minute": 0}
